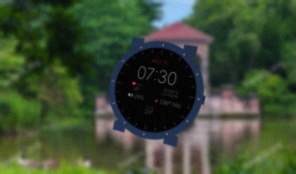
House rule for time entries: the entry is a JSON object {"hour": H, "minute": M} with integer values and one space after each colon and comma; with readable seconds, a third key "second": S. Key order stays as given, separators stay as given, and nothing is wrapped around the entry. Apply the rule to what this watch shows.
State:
{"hour": 7, "minute": 30}
